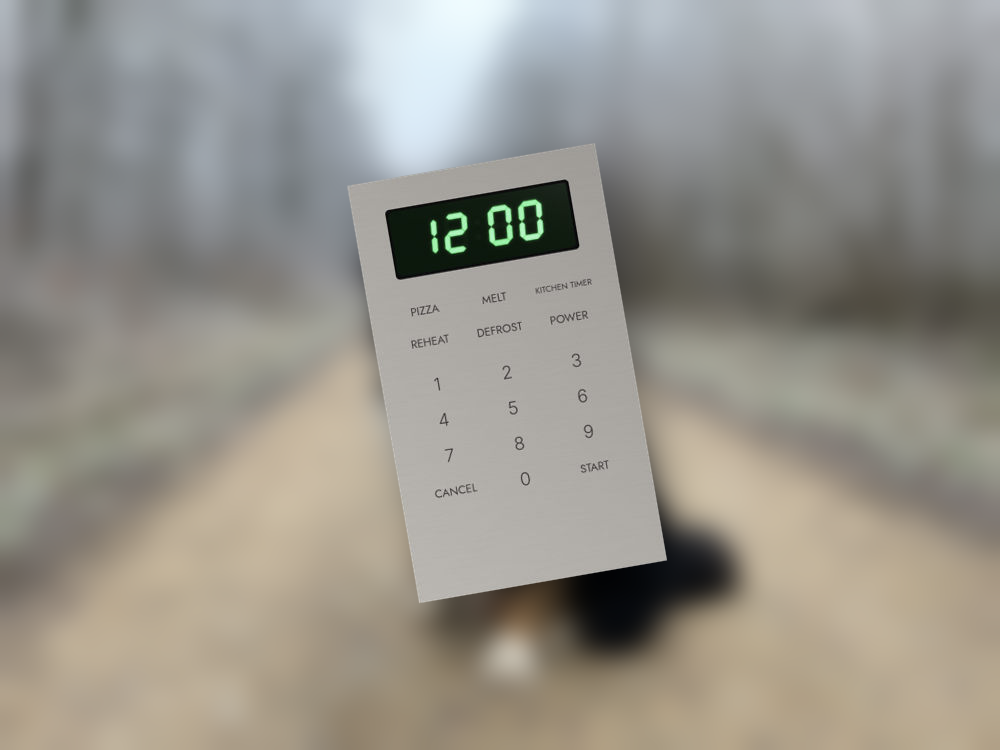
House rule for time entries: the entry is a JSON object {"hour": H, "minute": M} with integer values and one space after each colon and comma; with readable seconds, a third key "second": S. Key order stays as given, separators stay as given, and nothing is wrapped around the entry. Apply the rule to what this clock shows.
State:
{"hour": 12, "minute": 0}
